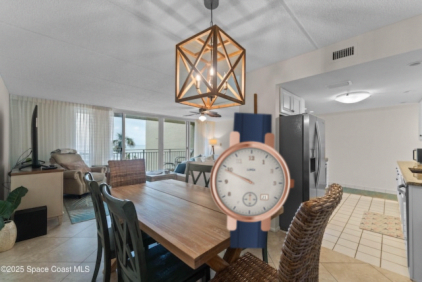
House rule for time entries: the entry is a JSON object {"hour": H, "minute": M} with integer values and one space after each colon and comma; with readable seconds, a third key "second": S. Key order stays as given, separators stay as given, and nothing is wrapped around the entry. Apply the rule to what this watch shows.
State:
{"hour": 9, "minute": 49}
